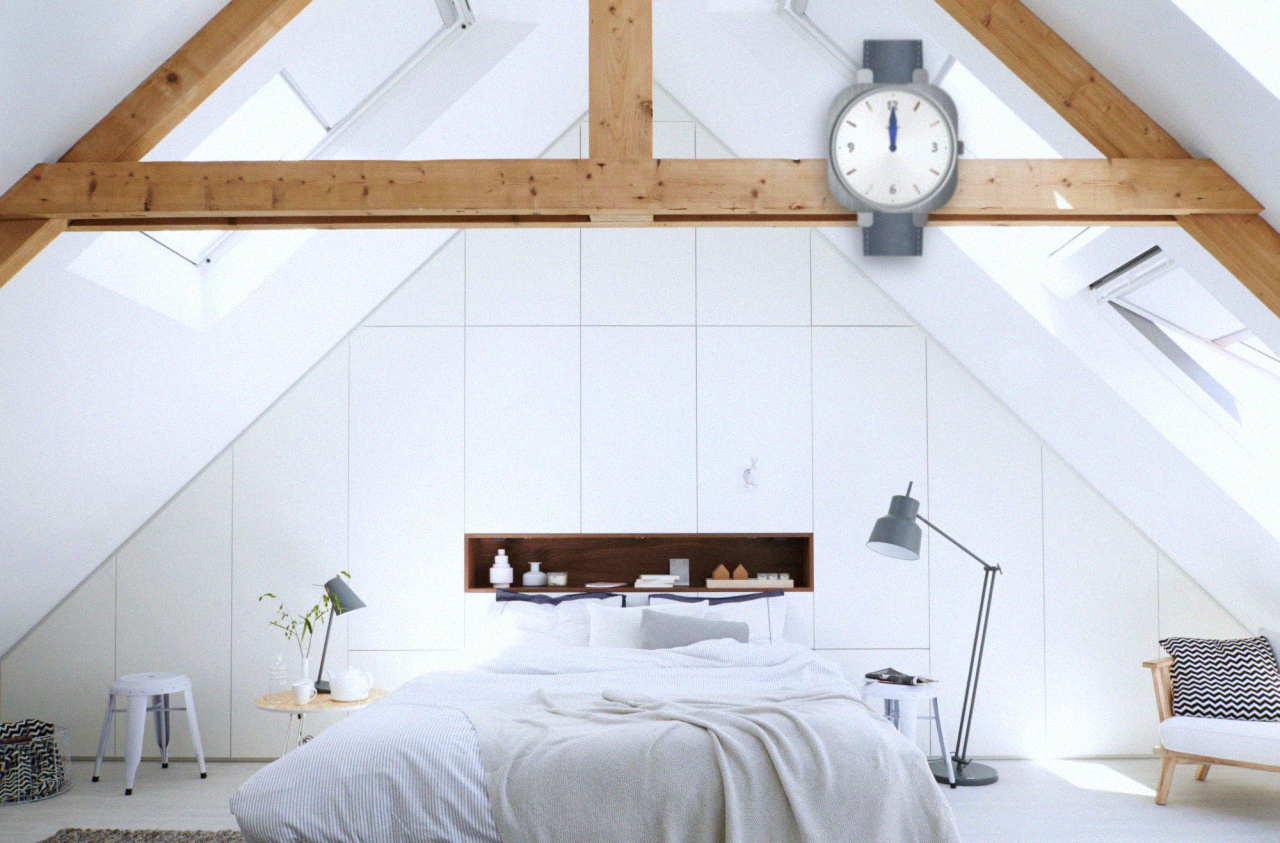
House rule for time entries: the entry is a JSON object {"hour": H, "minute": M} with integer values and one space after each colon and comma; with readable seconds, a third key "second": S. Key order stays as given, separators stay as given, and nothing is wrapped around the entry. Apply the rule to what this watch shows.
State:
{"hour": 12, "minute": 0}
